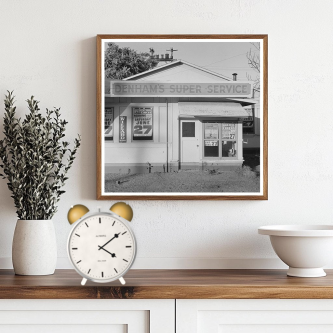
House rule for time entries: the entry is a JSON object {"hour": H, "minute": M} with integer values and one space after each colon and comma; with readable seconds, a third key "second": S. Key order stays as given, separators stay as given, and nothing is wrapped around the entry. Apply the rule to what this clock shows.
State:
{"hour": 4, "minute": 9}
